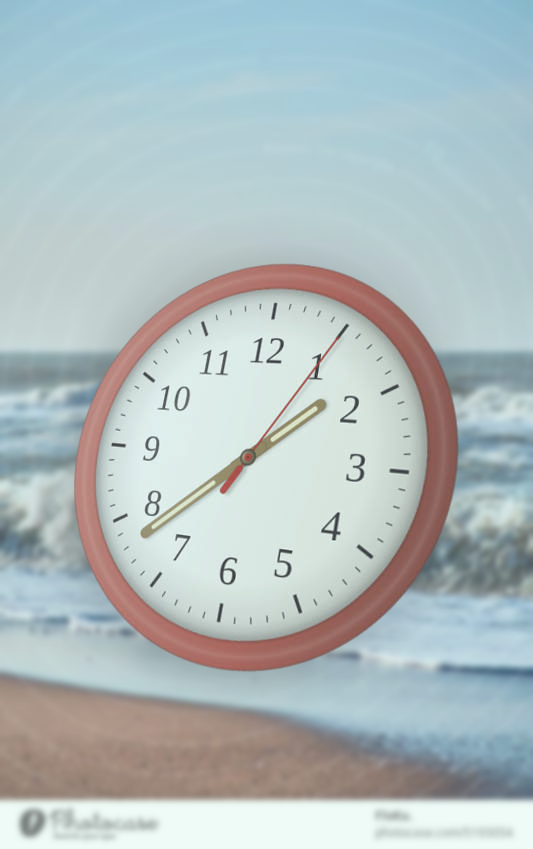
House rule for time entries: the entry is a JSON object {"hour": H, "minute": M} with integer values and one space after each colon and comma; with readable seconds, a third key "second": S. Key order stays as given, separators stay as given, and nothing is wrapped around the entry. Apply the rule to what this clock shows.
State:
{"hour": 1, "minute": 38, "second": 5}
